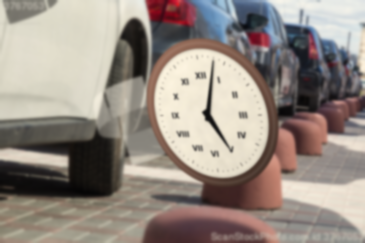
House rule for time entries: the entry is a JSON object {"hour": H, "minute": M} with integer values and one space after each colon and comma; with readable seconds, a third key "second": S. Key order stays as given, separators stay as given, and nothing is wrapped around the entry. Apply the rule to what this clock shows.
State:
{"hour": 5, "minute": 3}
